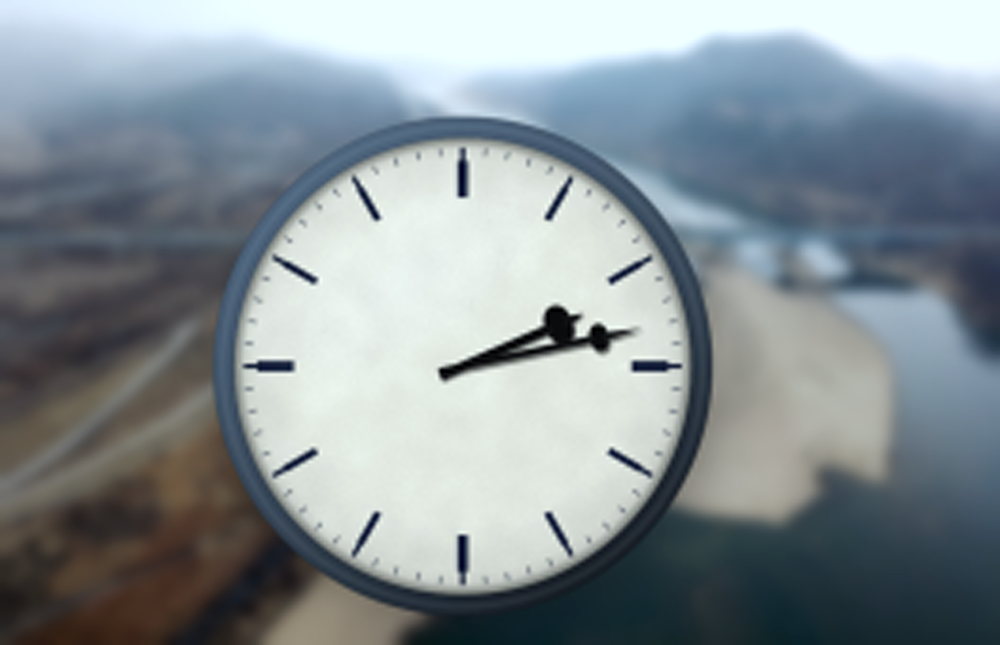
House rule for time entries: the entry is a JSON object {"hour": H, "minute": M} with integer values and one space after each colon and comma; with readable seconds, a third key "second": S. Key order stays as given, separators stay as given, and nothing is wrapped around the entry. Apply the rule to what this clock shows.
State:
{"hour": 2, "minute": 13}
